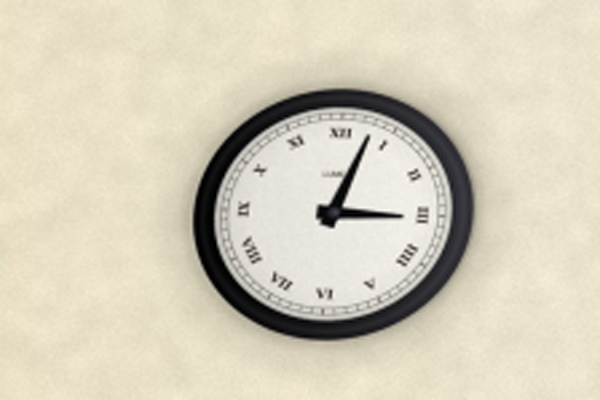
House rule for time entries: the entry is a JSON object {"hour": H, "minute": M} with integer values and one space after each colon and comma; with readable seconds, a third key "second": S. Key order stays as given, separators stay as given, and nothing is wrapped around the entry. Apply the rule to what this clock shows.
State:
{"hour": 3, "minute": 3}
